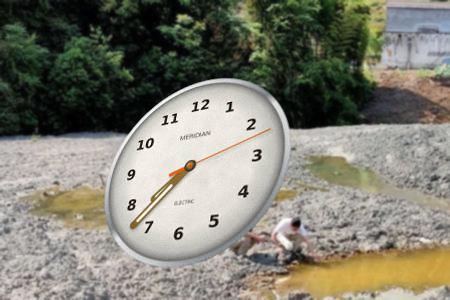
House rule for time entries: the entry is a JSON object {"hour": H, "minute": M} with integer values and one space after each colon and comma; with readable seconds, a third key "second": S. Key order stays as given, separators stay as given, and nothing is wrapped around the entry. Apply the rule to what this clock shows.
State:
{"hour": 7, "minute": 37, "second": 12}
